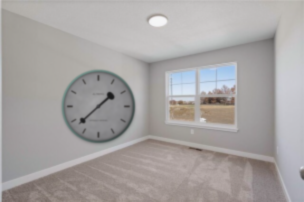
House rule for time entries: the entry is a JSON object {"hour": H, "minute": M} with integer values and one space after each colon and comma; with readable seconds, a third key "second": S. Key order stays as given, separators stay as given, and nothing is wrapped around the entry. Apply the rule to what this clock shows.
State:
{"hour": 1, "minute": 38}
